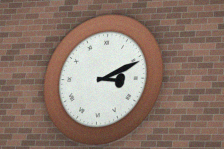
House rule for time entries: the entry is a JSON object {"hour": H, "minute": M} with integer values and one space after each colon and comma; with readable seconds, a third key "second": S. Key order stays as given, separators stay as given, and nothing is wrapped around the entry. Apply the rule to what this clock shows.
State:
{"hour": 3, "minute": 11}
